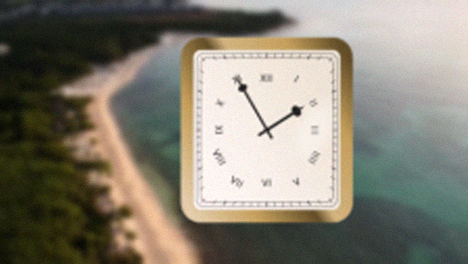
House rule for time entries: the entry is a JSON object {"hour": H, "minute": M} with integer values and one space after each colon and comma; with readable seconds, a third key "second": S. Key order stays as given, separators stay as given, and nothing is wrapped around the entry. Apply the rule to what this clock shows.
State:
{"hour": 1, "minute": 55}
